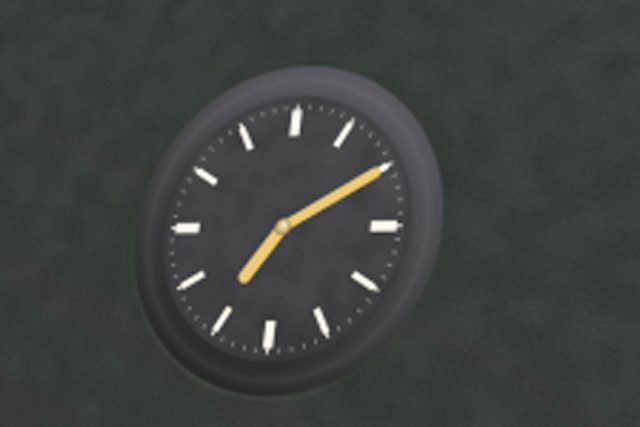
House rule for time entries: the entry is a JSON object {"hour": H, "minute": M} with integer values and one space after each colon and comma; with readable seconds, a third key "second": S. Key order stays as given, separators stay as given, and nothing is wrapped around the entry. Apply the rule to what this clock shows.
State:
{"hour": 7, "minute": 10}
